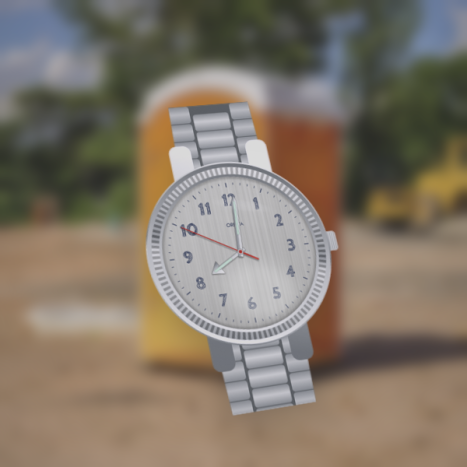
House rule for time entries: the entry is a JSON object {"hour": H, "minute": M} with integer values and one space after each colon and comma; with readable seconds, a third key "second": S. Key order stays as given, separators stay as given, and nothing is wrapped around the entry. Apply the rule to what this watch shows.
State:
{"hour": 8, "minute": 0, "second": 50}
